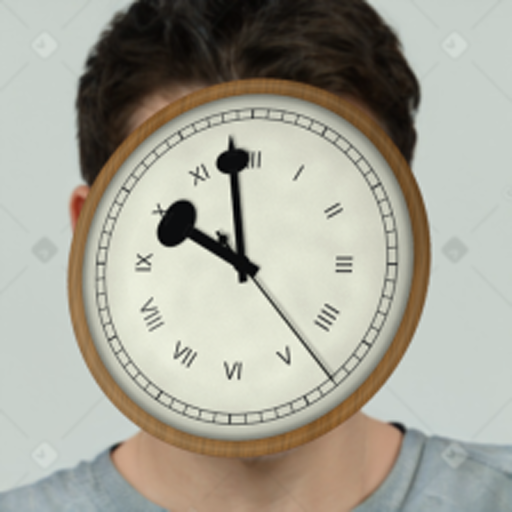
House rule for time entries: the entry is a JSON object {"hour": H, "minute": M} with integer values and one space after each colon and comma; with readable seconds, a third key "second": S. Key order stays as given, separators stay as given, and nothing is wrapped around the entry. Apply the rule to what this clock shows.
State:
{"hour": 9, "minute": 58, "second": 23}
